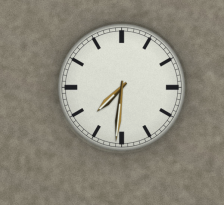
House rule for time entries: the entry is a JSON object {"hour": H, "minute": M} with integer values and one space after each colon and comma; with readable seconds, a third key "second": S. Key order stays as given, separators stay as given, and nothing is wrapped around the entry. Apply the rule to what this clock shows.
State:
{"hour": 7, "minute": 31}
